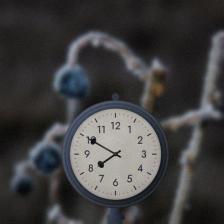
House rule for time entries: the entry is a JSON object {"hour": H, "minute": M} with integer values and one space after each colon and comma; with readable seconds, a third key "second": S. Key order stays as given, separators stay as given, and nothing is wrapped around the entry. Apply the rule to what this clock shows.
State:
{"hour": 7, "minute": 50}
